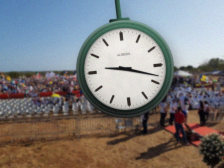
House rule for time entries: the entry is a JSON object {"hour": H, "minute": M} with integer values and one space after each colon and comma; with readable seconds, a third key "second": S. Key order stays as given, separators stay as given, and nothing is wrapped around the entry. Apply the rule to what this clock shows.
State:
{"hour": 9, "minute": 18}
